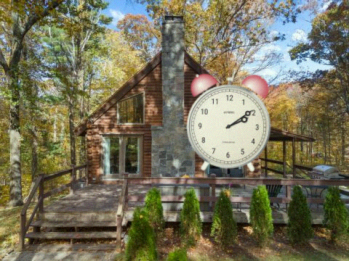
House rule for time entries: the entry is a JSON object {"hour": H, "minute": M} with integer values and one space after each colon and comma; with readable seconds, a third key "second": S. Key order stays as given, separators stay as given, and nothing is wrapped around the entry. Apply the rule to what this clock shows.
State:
{"hour": 2, "minute": 9}
